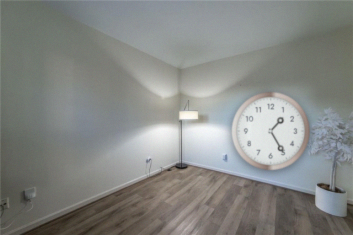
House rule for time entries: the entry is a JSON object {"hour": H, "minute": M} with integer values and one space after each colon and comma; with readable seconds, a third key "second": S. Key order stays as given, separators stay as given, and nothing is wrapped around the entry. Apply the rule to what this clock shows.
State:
{"hour": 1, "minute": 25}
